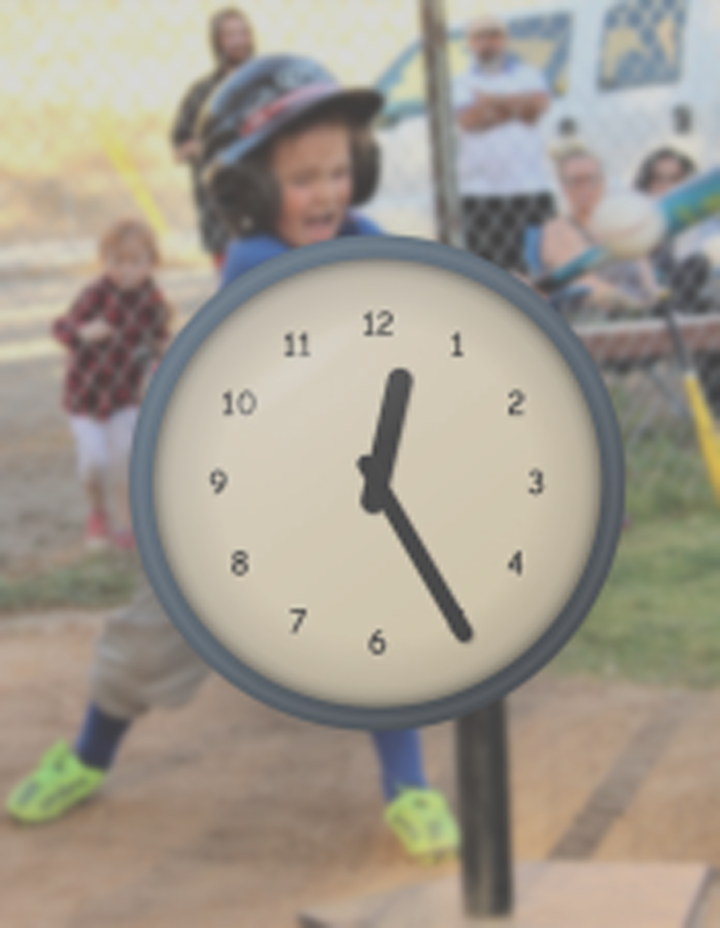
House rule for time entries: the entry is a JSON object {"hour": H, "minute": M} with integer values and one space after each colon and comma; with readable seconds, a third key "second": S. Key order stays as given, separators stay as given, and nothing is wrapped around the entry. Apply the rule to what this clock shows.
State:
{"hour": 12, "minute": 25}
